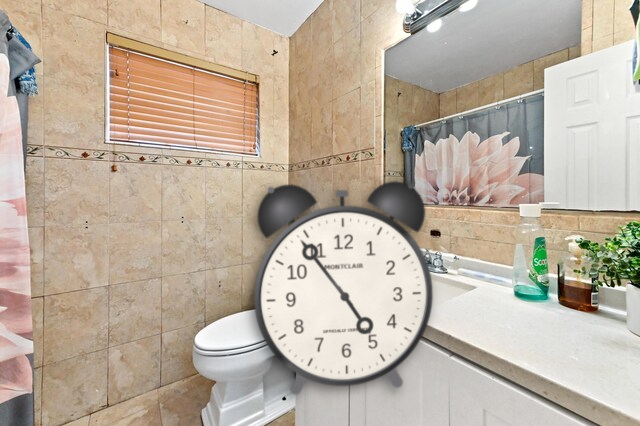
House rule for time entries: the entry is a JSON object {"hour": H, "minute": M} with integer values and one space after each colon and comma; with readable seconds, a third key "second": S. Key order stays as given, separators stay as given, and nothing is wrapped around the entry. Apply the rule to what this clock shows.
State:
{"hour": 4, "minute": 54}
